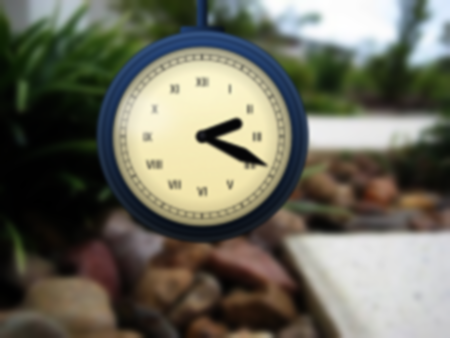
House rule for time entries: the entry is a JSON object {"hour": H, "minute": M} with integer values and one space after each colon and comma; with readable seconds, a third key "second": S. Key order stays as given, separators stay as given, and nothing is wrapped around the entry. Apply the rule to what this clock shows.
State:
{"hour": 2, "minute": 19}
